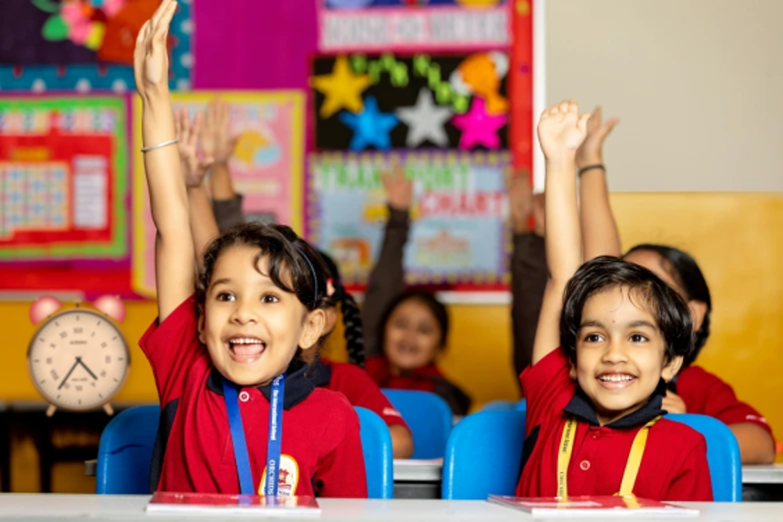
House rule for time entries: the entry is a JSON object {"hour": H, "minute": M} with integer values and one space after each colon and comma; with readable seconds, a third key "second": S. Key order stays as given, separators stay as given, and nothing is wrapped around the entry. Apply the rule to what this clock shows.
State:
{"hour": 4, "minute": 36}
